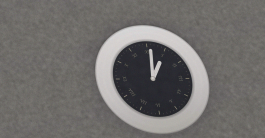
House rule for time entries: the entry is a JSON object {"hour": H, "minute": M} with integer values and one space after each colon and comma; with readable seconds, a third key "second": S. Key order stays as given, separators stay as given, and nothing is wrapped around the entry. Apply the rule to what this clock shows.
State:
{"hour": 1, "minute": 1}
